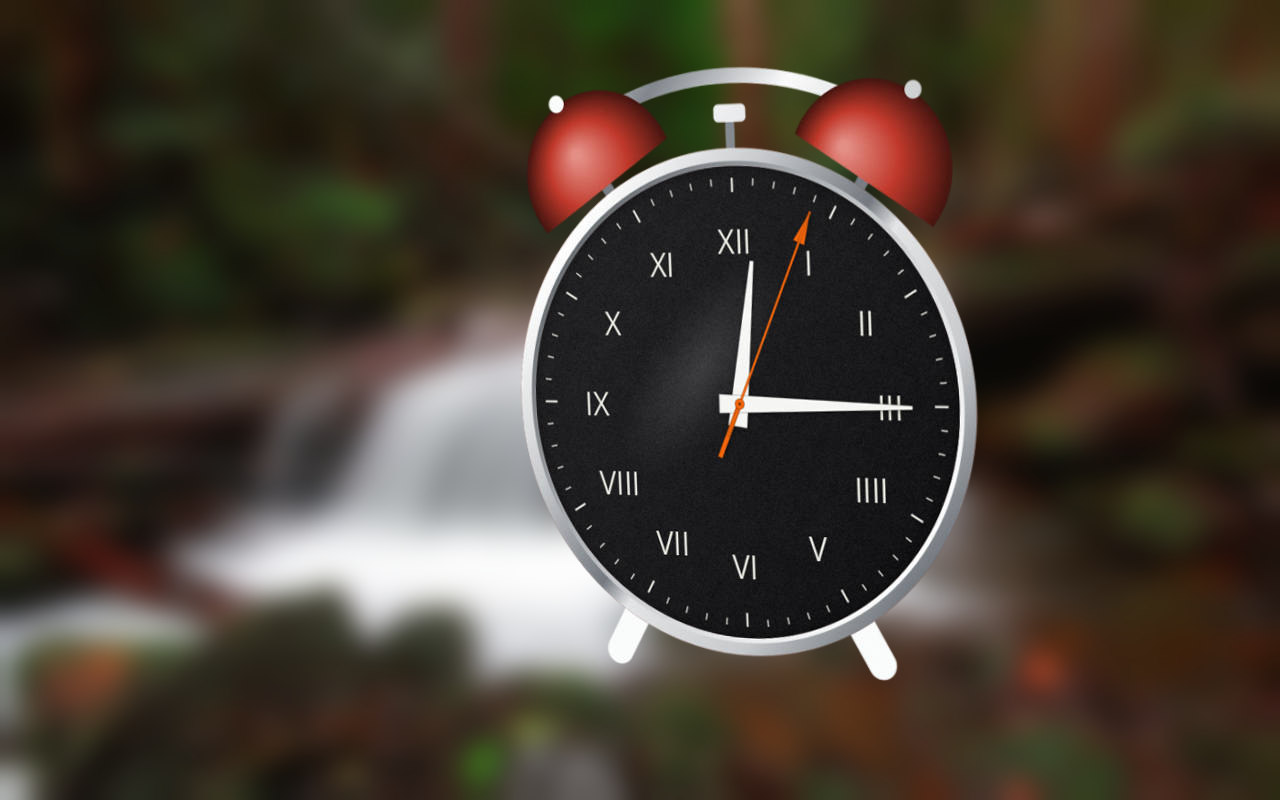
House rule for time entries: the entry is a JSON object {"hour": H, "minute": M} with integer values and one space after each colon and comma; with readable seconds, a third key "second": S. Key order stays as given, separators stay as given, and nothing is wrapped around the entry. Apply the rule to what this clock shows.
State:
{"hour": 12, "minute": 15, "second": 4}
